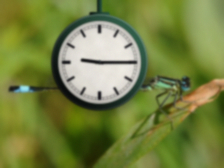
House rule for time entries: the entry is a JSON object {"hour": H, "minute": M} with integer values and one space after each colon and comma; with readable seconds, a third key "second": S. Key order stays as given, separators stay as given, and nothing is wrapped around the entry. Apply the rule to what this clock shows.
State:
{"hour": 9, "minute": 15}
